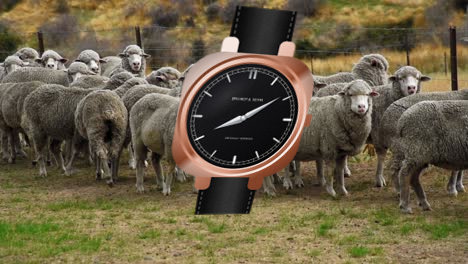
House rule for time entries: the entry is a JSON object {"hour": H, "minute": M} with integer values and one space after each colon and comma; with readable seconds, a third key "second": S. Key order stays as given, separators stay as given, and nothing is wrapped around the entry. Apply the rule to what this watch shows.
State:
{"hour": 8, "minute": 9}
